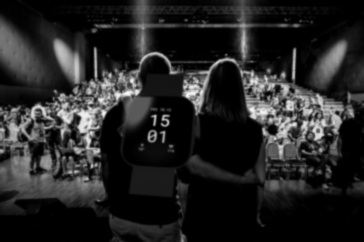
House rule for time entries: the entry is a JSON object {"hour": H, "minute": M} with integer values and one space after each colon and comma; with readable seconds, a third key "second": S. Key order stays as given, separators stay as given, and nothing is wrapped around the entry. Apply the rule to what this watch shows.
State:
{"hour": 15, "minute": 1}
